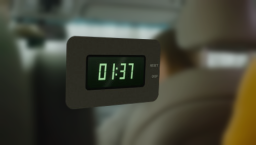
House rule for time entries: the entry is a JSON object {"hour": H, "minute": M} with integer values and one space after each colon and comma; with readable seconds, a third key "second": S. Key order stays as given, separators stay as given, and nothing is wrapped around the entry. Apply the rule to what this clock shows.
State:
{"hour": 1, "minute": 37}
